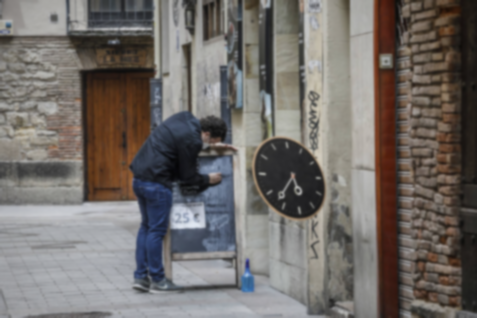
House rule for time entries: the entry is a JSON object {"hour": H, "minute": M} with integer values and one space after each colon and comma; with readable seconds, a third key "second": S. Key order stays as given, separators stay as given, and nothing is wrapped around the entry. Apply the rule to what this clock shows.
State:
{"hour": 5, "minute": 37}
